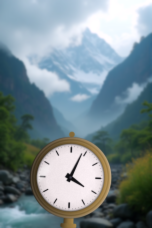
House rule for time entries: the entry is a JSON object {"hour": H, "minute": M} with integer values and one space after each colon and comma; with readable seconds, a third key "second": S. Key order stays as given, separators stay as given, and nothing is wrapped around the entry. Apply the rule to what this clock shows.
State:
{"hour": 4, "minute": 4}
